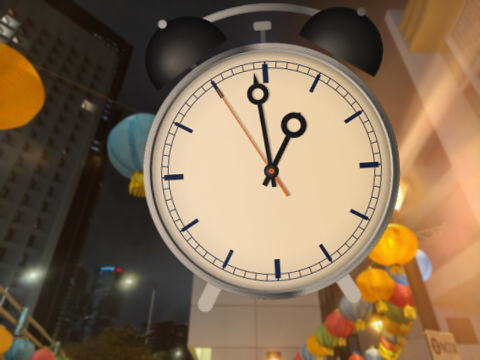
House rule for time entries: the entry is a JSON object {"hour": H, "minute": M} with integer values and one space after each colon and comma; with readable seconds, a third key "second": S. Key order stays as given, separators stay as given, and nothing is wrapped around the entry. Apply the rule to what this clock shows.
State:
{"hour": 12, "minute": 58, "second": 55}
